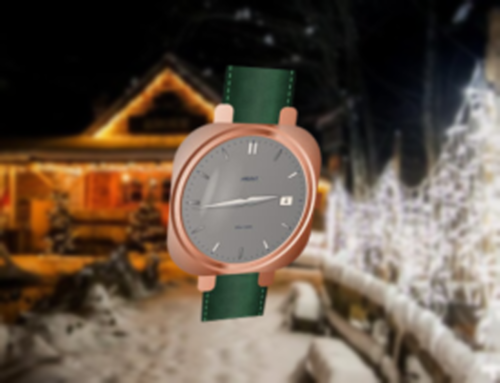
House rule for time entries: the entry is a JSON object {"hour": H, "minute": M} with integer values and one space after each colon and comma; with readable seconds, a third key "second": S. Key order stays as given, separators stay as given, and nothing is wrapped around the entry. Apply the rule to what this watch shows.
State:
{"hour": 2, "minute": 44}
